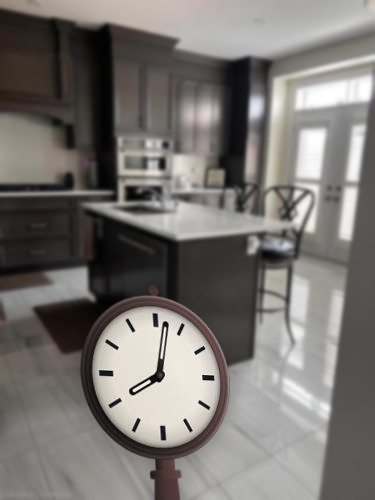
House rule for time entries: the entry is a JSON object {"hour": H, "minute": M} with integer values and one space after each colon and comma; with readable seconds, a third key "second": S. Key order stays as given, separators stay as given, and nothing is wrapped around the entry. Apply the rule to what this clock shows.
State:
{"hour": 8, "minute": 2}
